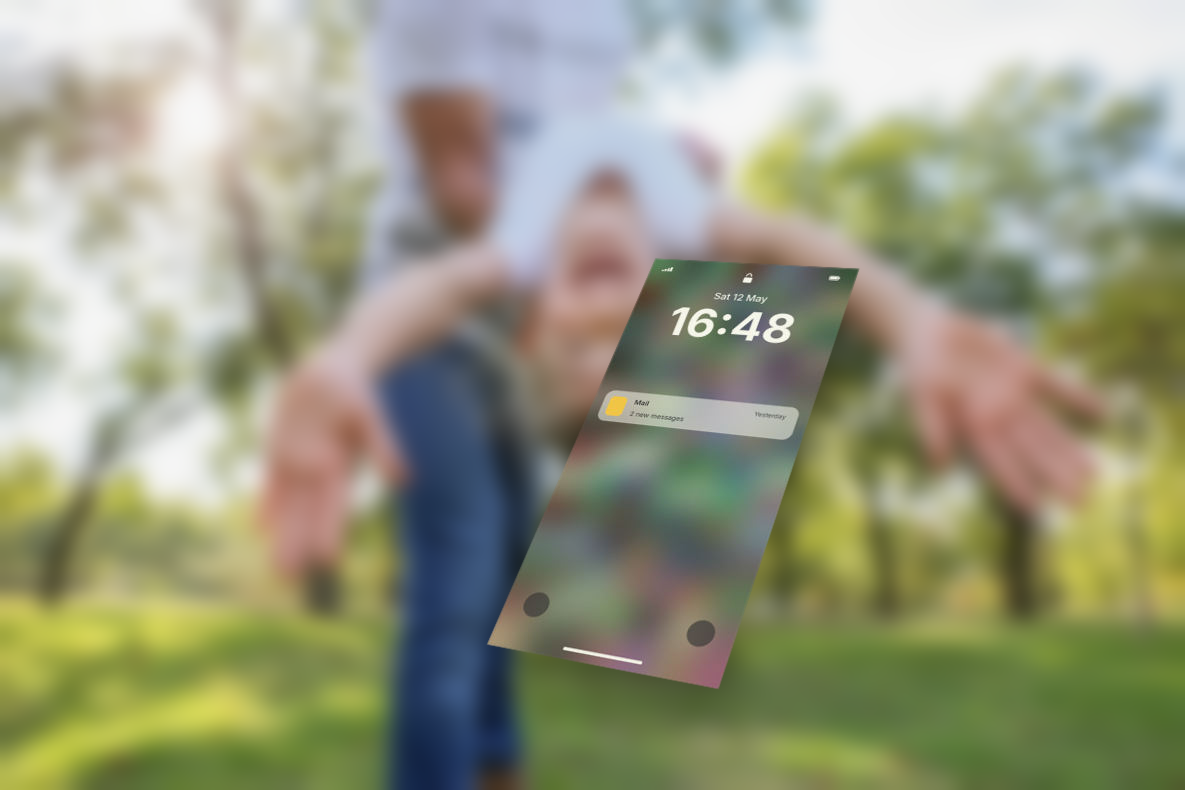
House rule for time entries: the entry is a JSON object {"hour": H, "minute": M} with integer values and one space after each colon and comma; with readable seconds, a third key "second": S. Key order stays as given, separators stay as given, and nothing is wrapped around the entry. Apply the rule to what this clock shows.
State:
{"hour": 16, "minute": 48}
